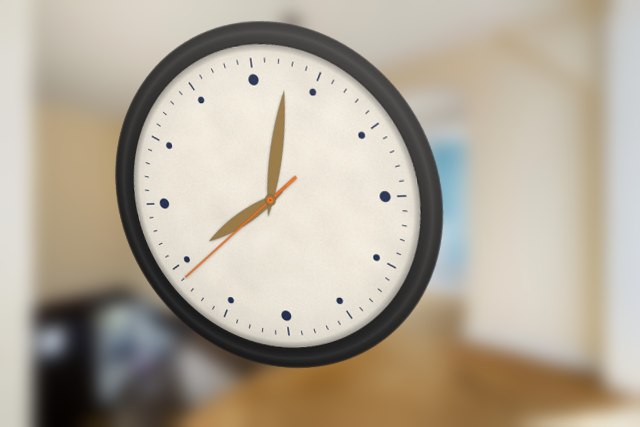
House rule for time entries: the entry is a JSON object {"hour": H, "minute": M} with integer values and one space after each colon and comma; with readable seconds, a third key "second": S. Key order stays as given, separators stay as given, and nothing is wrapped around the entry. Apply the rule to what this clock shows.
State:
{"hour": 8, "minute": 2, "second": 39}
